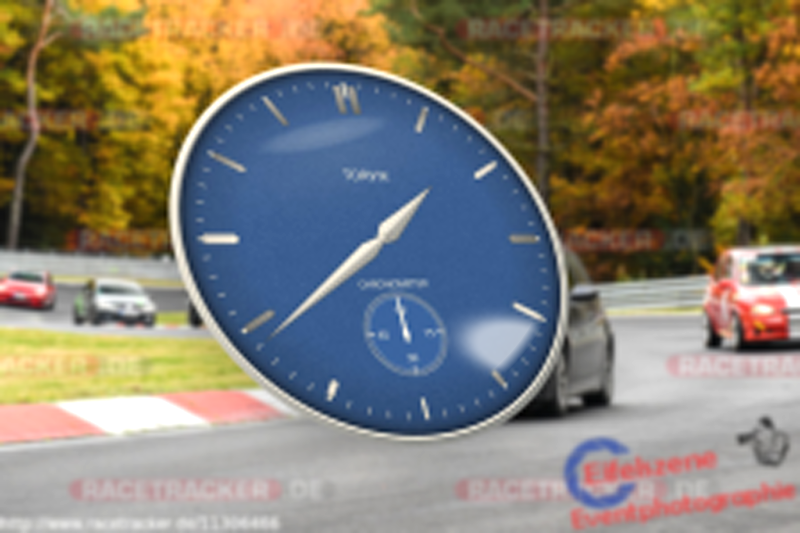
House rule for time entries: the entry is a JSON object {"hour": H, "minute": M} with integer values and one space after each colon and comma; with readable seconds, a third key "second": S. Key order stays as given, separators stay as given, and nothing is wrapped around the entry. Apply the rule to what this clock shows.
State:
{"hour": 1, "minute": 39}
